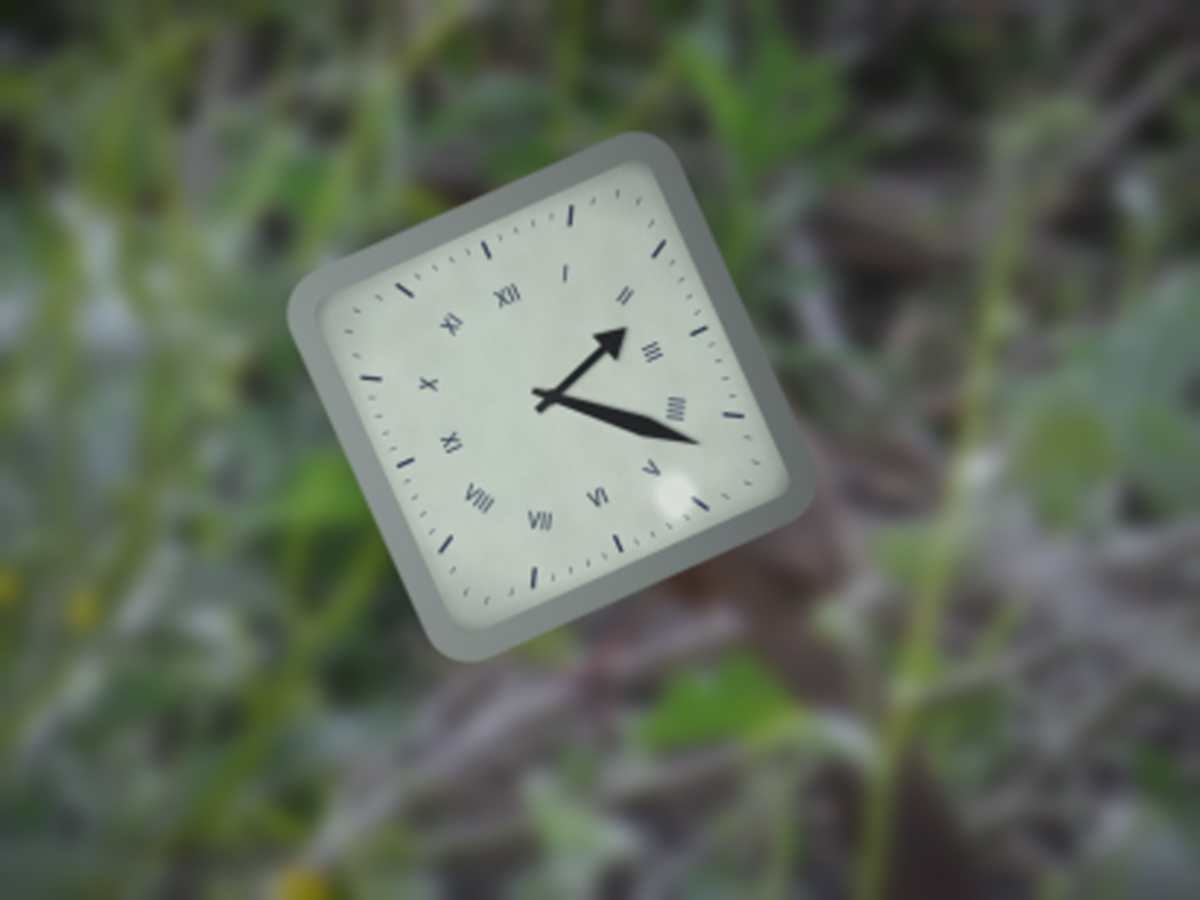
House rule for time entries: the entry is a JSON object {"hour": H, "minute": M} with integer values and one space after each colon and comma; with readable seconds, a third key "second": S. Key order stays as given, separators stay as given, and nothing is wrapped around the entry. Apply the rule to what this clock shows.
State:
{"hour": 2, "minute": 22}
